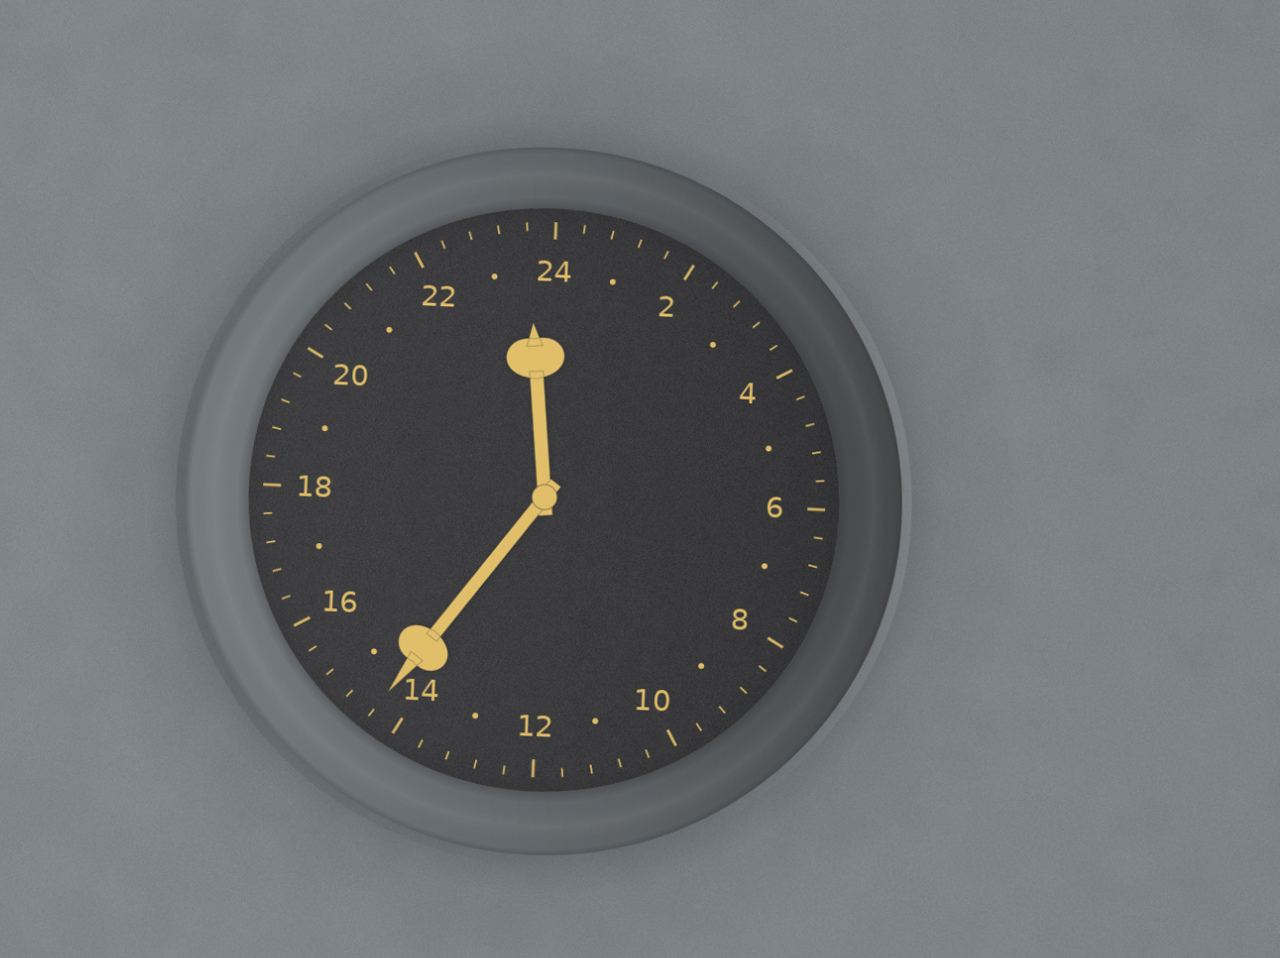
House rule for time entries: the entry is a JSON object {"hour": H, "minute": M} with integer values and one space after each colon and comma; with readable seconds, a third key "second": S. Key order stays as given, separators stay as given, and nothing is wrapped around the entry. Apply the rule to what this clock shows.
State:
{"hour": 23, "minute": 36}
